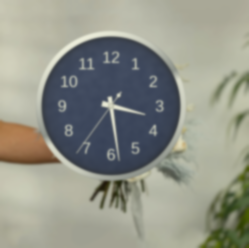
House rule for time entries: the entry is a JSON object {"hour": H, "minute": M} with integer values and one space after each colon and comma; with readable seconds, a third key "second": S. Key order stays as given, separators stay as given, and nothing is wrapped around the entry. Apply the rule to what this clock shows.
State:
{"hour": 3, "minute": 28, "second": 36}
